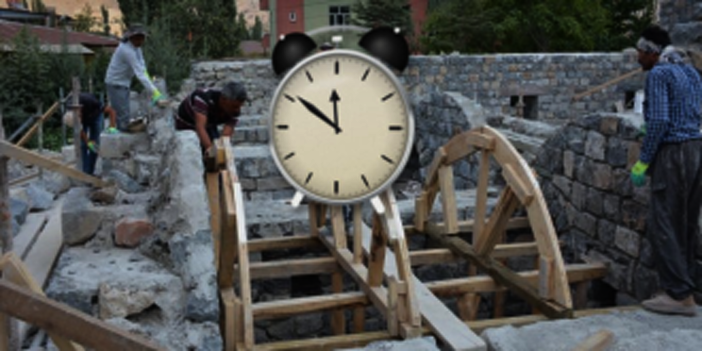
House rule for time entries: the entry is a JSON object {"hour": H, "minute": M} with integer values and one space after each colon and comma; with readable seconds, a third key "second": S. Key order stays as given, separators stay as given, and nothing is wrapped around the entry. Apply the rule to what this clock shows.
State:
{"hour": 11, "minute": 51}
